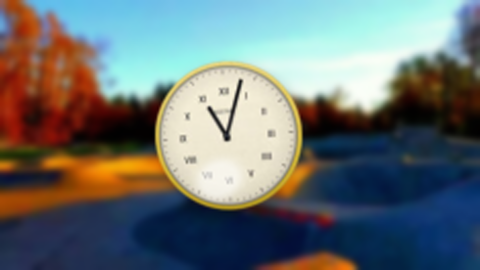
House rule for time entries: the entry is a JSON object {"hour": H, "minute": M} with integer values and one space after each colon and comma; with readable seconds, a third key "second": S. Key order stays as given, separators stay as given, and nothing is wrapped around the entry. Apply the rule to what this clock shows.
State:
{"hour": 11, "minute": 3}
